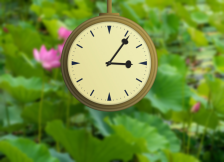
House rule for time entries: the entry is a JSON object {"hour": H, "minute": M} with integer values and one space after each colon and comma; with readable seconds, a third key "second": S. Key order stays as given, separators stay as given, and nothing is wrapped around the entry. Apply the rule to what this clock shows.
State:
{"hour": 3, "minute": 6}
